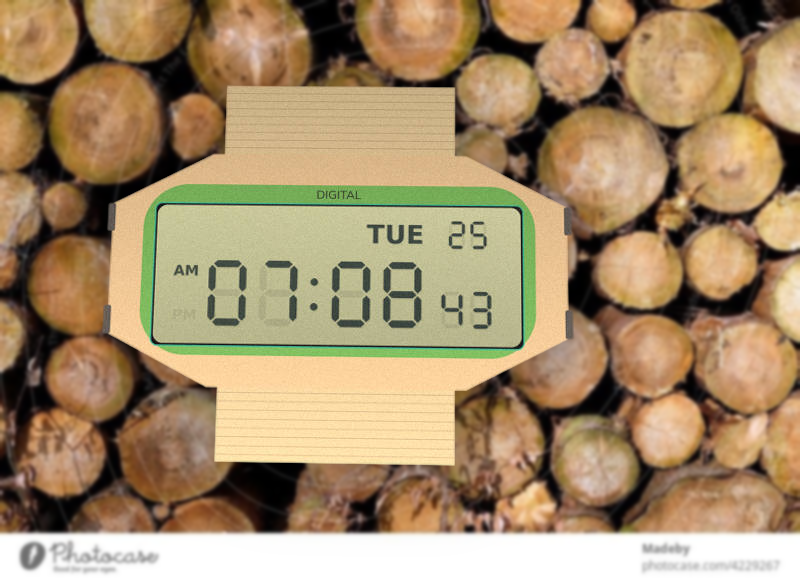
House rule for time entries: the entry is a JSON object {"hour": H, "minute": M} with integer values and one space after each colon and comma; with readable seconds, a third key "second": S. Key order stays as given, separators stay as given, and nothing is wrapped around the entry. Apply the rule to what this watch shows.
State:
{"hour": 7, "minute": 8, "second": 43}
